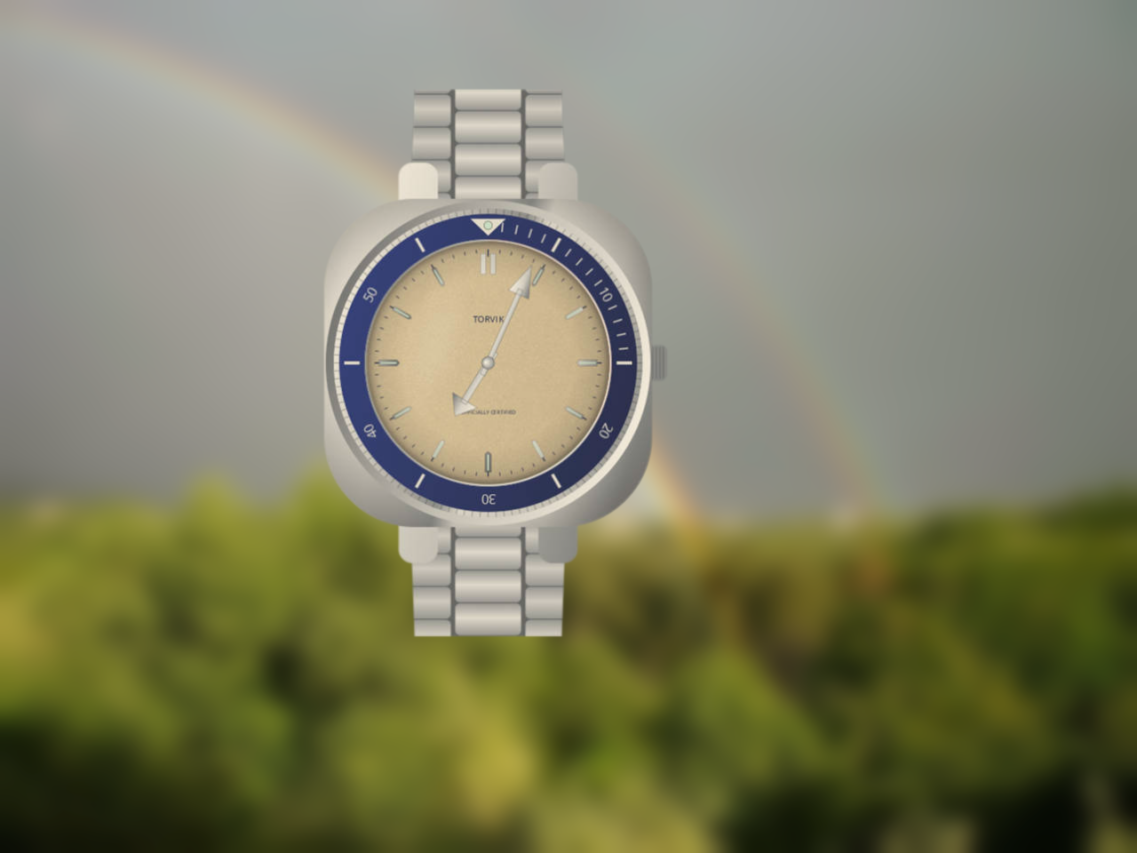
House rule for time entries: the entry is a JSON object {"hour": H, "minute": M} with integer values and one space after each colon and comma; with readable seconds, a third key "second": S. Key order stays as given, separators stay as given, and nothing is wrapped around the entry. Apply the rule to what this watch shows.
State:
{"hour": 7, "minute": 4}
